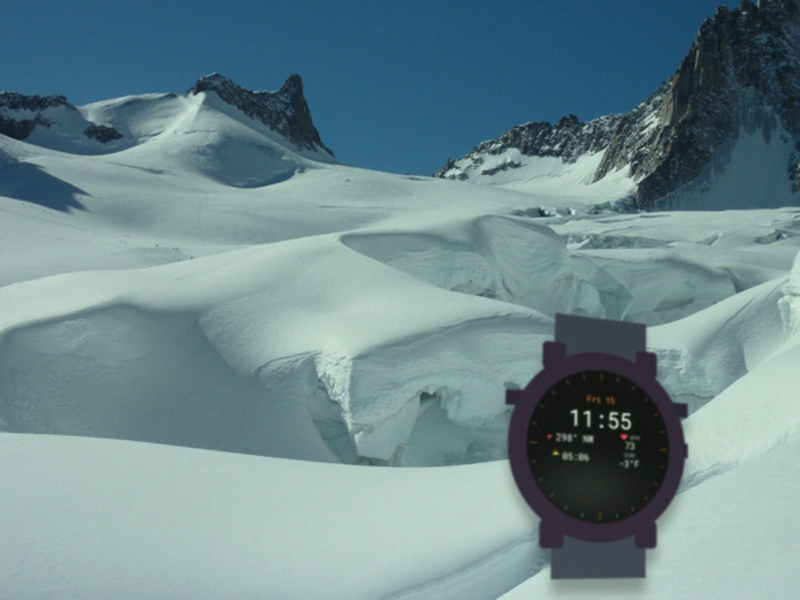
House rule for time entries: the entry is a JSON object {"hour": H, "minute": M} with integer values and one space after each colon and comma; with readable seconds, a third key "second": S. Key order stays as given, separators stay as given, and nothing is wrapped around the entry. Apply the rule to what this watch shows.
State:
{"hour": 11, "minute": 55}
